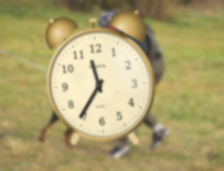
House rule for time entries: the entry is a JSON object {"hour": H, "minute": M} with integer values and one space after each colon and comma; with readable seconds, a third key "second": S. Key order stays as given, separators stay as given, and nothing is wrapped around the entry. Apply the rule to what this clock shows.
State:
{"hour": 11, "minute": 36}
